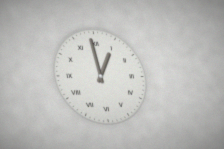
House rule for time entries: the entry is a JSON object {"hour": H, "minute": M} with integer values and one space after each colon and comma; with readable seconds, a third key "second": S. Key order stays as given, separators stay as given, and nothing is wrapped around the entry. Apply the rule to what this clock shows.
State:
{"hour": 12, "minute": 59}
